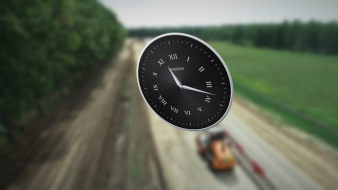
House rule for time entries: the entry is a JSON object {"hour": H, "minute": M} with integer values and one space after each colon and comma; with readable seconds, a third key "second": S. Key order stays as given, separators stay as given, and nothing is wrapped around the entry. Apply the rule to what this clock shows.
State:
{"hour": 11, "minute": 18}
